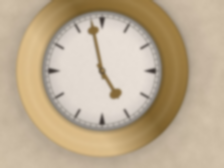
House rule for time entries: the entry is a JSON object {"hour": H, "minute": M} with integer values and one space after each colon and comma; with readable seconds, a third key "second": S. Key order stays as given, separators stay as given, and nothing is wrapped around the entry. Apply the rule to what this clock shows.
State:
{"hour": 4, "minute": 58}
